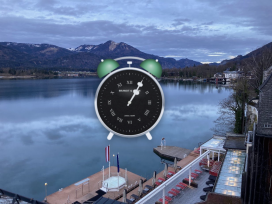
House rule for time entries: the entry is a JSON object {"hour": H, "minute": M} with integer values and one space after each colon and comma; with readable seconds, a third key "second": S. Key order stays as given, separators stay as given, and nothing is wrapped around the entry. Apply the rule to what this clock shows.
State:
{"hour": 1, "minute": 5}
